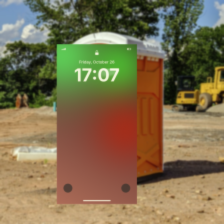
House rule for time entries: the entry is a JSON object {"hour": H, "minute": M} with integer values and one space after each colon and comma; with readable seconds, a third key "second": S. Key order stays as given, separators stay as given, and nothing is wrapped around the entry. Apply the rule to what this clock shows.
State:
{"hour": 17, "minute": 7}
